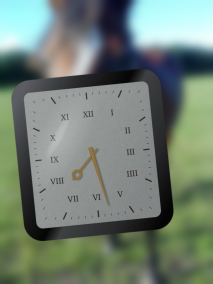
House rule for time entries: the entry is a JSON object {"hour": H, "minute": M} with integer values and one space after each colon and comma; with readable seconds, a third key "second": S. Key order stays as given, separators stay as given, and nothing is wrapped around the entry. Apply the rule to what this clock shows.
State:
{"hour": 7, "minute": 28}
